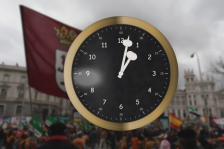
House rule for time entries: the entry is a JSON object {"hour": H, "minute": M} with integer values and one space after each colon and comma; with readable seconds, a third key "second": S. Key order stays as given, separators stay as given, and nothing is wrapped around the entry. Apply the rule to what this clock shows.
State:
{"hour": 1, "minute": 2}
